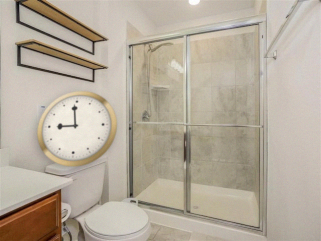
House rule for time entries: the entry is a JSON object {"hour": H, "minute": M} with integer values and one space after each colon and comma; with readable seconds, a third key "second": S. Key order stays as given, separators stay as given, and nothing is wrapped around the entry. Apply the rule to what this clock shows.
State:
{"hour": 8, "minute": 59}
